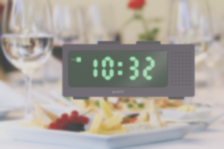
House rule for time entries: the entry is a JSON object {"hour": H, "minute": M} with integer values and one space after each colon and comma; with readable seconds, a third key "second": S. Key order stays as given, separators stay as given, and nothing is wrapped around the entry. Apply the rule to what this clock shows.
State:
{"hour": 10, "minute": 32}
